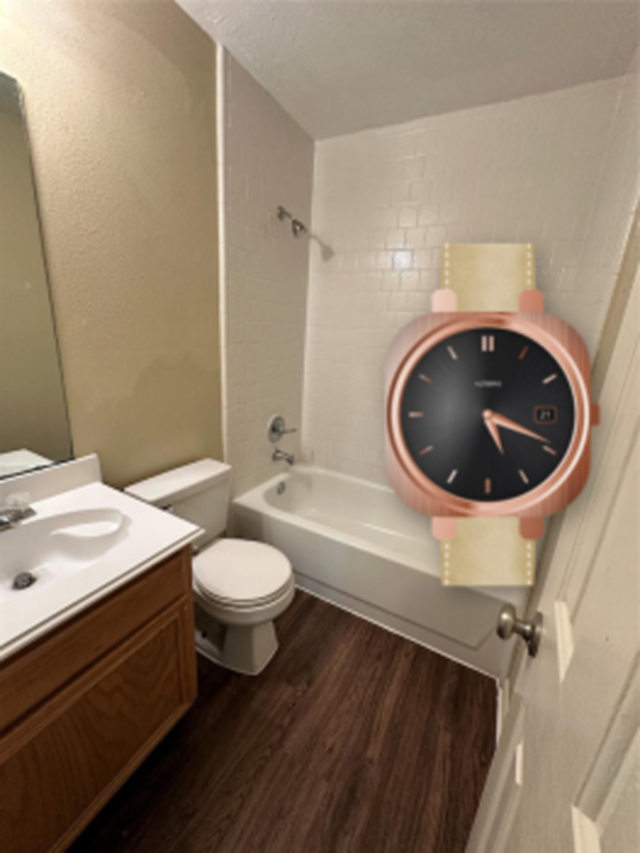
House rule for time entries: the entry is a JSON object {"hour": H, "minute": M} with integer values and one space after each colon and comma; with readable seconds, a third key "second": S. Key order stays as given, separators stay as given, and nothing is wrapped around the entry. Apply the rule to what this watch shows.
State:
{"hour": 5, "minute": 19}
